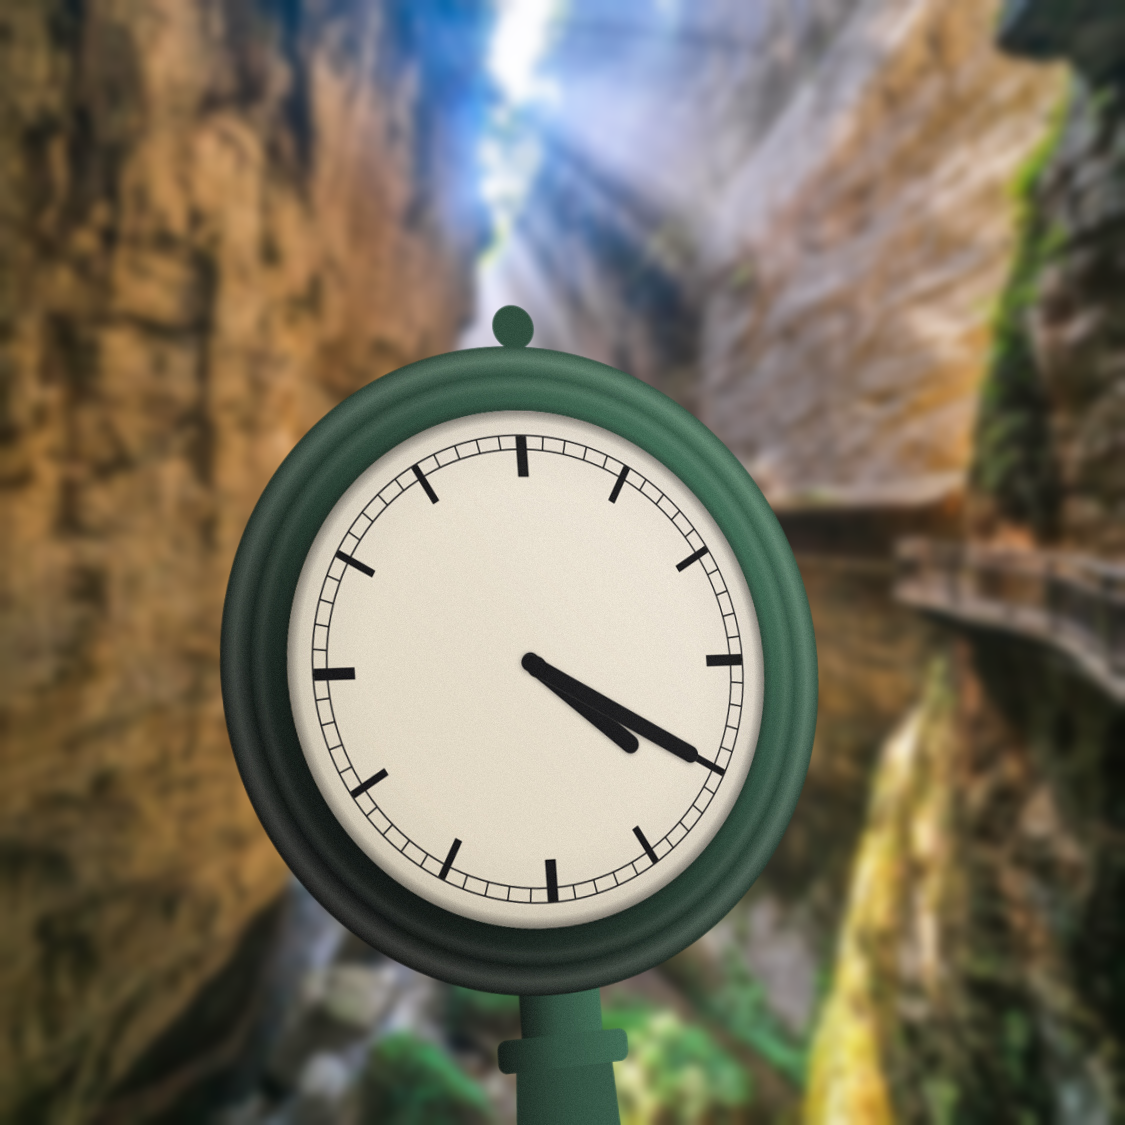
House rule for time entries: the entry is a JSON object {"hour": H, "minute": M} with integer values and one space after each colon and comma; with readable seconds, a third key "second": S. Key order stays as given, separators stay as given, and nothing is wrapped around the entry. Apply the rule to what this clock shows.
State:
{"hour": 4, "minute": 20}
